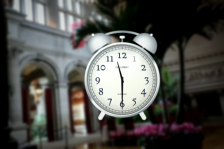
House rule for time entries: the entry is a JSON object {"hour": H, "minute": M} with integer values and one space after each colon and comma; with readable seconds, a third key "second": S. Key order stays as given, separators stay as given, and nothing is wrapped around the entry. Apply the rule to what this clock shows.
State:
{"hour": 11, "minute": 30}
